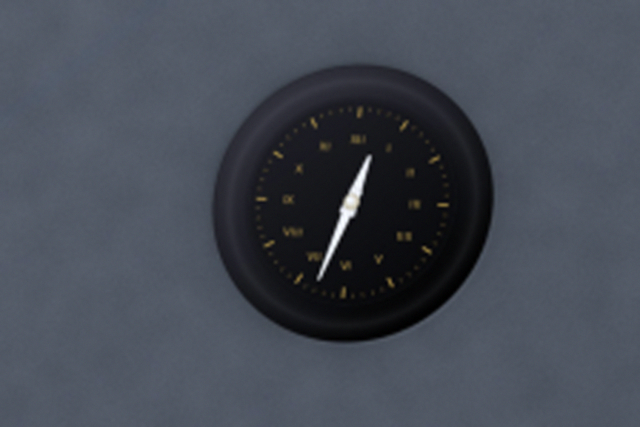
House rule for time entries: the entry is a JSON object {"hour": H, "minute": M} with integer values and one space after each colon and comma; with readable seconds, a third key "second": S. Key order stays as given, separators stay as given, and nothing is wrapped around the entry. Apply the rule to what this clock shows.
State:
{"hour": 12, "minute": 33}
